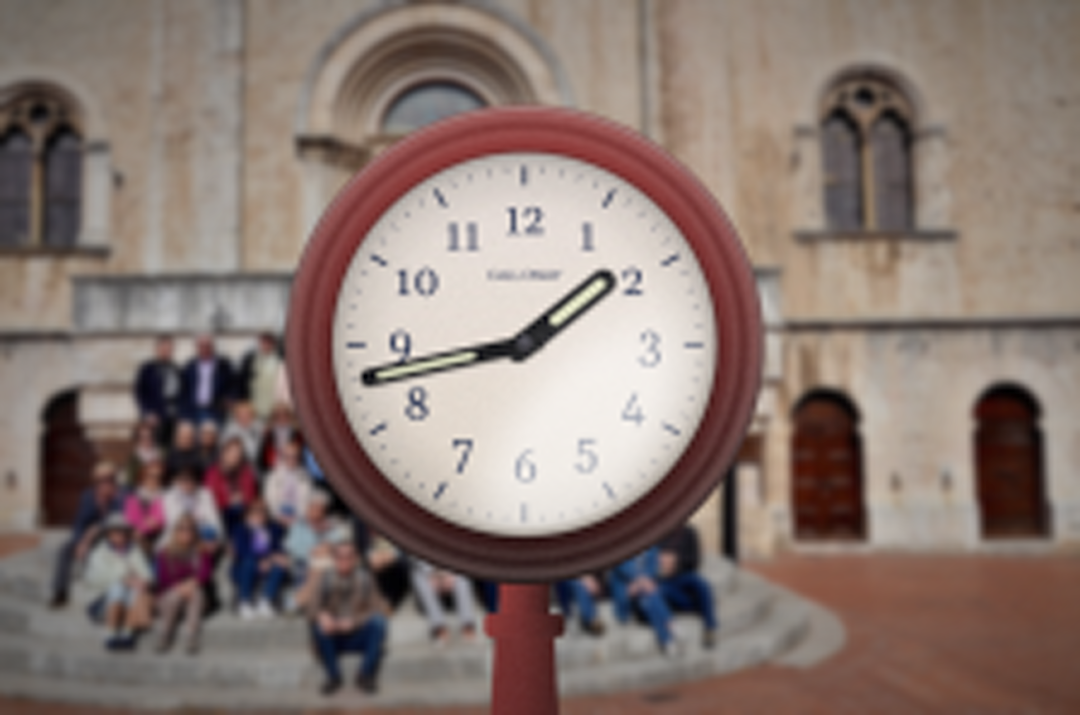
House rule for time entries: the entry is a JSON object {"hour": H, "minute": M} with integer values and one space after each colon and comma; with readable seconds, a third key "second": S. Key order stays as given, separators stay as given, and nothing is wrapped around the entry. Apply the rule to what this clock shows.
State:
{"hour": 1, "minute": 43}
